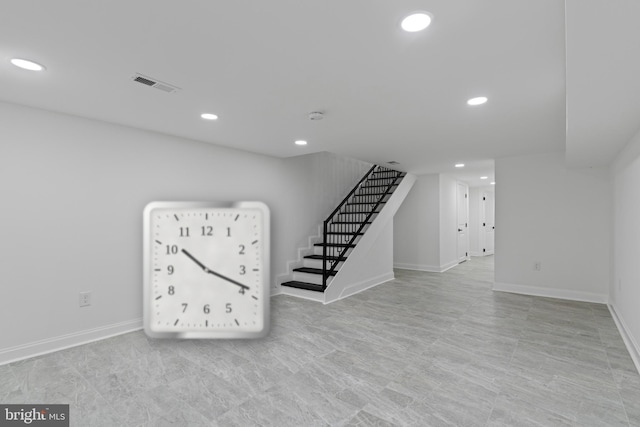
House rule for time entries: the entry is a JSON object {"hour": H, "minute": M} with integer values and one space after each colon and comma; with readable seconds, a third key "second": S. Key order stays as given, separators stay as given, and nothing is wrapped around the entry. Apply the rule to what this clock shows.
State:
{"hour": 10, "minute": 19}
